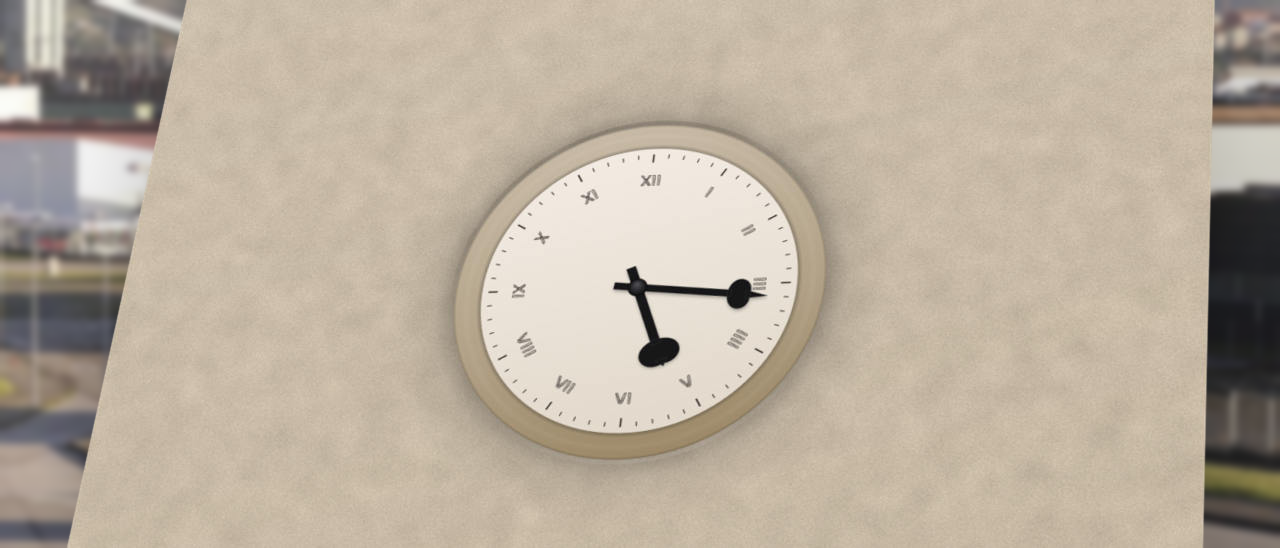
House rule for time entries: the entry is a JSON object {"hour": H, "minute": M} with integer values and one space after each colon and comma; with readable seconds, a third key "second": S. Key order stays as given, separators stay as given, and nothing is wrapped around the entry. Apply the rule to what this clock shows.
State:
{"hour": 5, "minute": 16}
